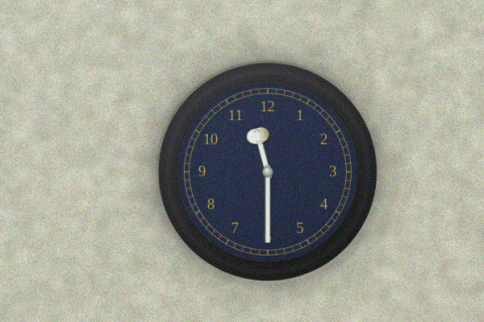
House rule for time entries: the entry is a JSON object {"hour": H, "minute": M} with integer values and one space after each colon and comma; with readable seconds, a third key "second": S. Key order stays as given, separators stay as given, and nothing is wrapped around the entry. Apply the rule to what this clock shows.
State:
{"hour": 11, "minute": 30}
